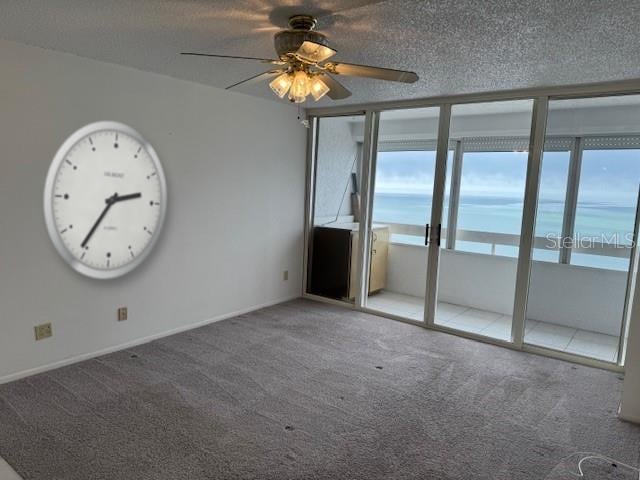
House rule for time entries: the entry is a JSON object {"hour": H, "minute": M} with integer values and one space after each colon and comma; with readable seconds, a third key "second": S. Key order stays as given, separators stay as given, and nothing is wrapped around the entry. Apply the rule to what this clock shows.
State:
{"hour": 2, "minute": 36}
